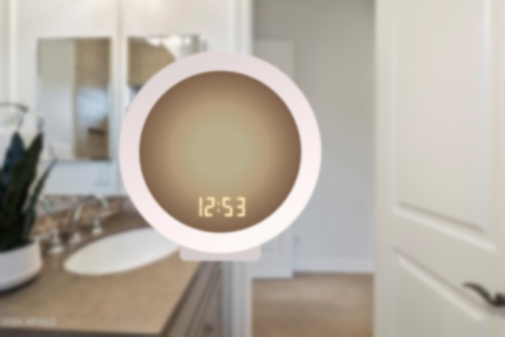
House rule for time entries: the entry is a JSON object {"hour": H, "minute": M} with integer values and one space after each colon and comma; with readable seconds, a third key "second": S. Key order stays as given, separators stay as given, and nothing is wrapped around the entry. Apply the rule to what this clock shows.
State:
{"hour": 12, "minute": 53}
